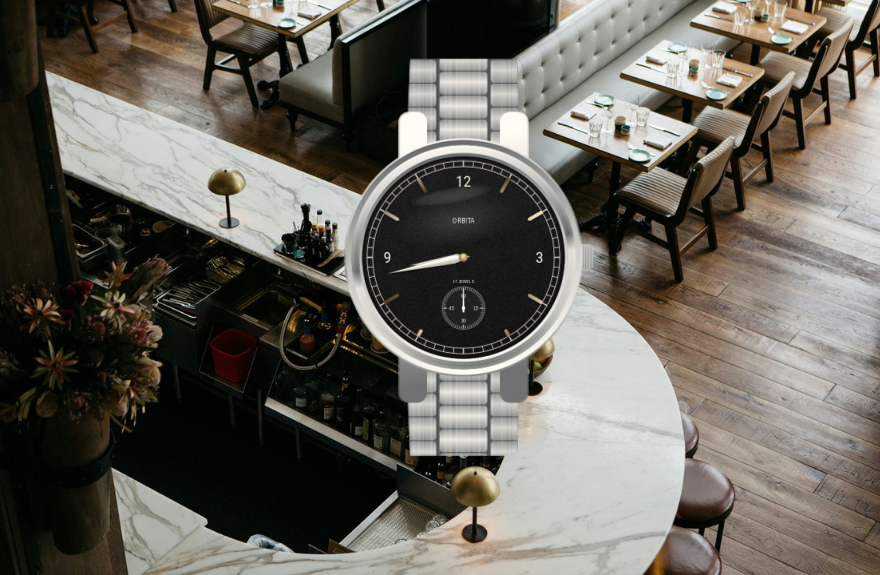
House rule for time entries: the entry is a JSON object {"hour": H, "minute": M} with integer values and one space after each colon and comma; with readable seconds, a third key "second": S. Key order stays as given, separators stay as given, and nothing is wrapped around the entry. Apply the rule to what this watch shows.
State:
{"hour": 8, "minute": 43}
